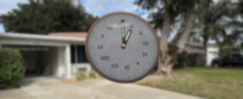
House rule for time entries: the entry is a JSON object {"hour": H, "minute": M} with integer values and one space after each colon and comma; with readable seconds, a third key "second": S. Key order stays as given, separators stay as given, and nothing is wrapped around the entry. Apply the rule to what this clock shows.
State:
{"hour": 1, "minute": 1}
